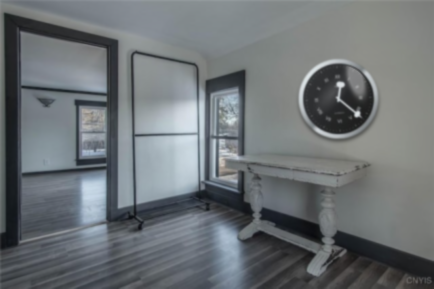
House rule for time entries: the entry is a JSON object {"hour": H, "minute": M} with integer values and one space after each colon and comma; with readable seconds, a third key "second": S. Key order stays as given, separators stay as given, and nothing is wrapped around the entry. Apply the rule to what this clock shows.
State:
{"hour": 12, "minute": 22}
